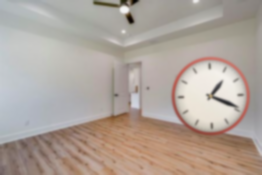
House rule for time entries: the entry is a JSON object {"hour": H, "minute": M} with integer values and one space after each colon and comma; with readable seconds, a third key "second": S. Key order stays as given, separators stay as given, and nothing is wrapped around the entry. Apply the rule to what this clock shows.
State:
{"hour": 1, "minute": 19}
